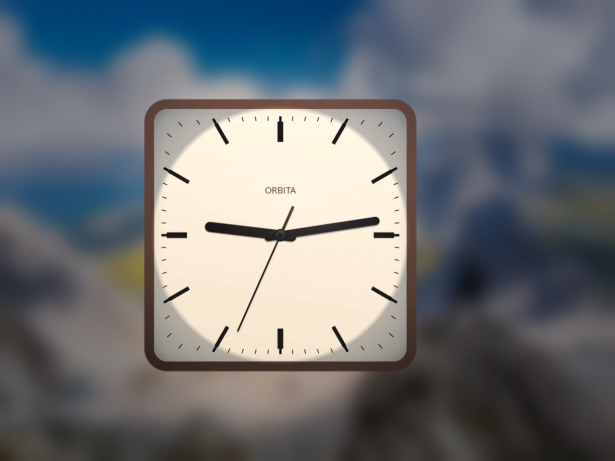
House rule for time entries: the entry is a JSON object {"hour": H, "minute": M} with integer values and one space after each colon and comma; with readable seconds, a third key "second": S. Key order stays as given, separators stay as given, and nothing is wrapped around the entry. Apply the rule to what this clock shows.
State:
{"hour": 9, "minute": 13, "second": 34}
